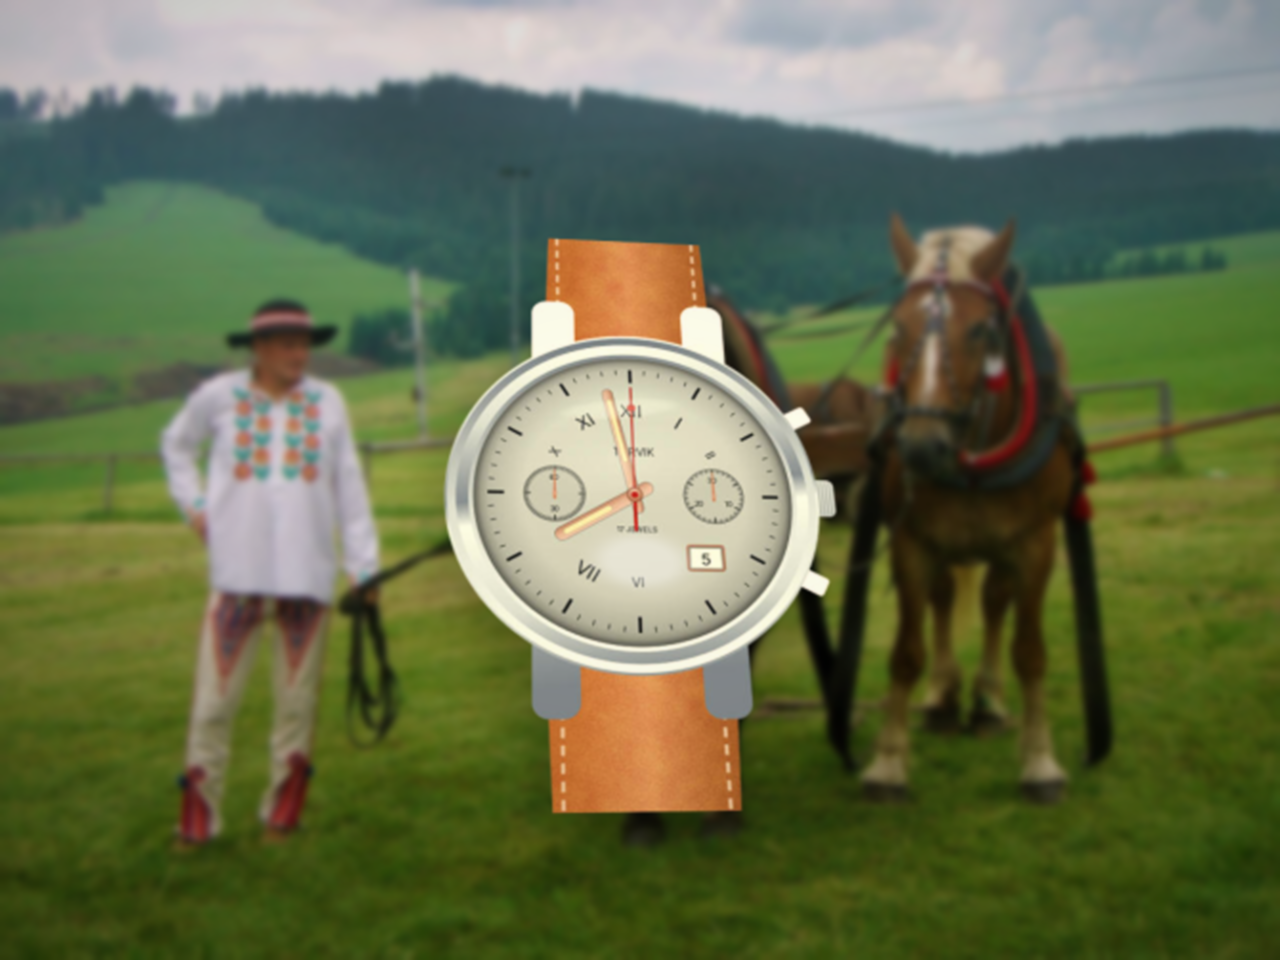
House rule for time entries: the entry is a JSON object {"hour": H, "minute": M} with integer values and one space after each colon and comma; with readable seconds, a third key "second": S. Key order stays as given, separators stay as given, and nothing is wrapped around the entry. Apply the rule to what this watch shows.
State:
{"hour": 7, "minute": 58}
